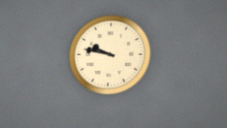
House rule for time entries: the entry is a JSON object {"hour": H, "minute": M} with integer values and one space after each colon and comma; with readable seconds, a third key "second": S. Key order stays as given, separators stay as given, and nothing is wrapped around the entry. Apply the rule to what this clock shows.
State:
{"hour": 9, "minute": 47}
